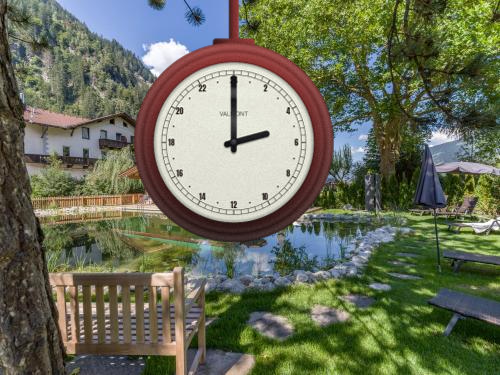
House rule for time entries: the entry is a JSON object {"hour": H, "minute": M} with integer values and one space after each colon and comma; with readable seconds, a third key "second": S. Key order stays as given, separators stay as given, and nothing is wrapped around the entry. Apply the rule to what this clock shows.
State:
{"hour": 5, "minute": 0}
